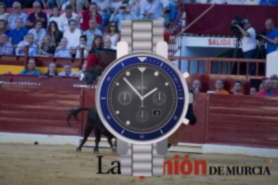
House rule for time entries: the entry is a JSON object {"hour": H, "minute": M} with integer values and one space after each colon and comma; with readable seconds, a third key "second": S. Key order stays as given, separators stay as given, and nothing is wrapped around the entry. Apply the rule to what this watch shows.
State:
{"hour": 1, "minute": 53}
